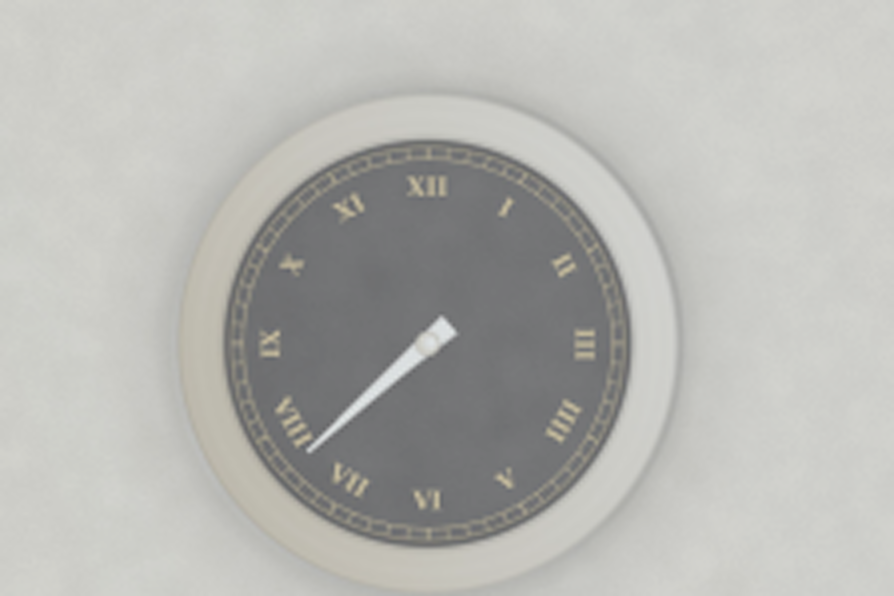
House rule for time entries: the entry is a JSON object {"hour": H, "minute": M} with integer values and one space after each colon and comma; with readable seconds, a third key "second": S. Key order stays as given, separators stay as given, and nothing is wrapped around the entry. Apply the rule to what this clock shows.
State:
{"hour": 7, "minute": 38}
